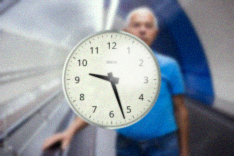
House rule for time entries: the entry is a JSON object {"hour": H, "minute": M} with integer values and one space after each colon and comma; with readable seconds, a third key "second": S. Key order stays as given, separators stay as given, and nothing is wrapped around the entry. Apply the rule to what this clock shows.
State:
{"hour": 9, "minute": 27}
